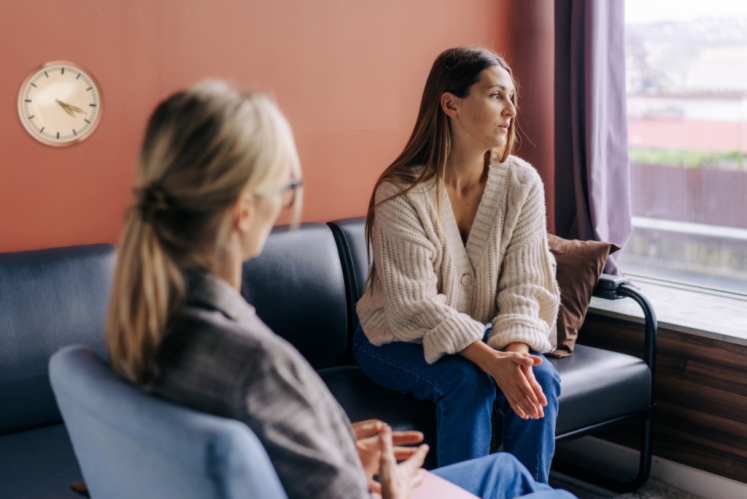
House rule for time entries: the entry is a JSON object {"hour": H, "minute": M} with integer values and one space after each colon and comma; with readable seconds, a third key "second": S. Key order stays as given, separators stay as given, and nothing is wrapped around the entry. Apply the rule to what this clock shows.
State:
{"hour": 4, "minute": 18}
